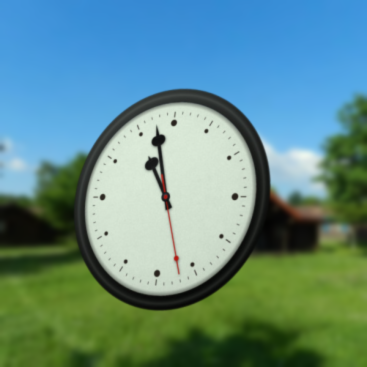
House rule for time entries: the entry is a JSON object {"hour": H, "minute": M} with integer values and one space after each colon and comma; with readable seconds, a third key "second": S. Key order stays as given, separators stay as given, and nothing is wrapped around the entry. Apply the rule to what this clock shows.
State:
{"hour": 10, "minute": 57, "second": 27}
